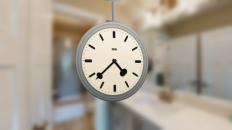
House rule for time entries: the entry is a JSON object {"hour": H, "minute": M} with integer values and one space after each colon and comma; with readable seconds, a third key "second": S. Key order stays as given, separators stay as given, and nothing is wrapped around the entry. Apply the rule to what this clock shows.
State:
{"hour": 4, "minute": 38}
